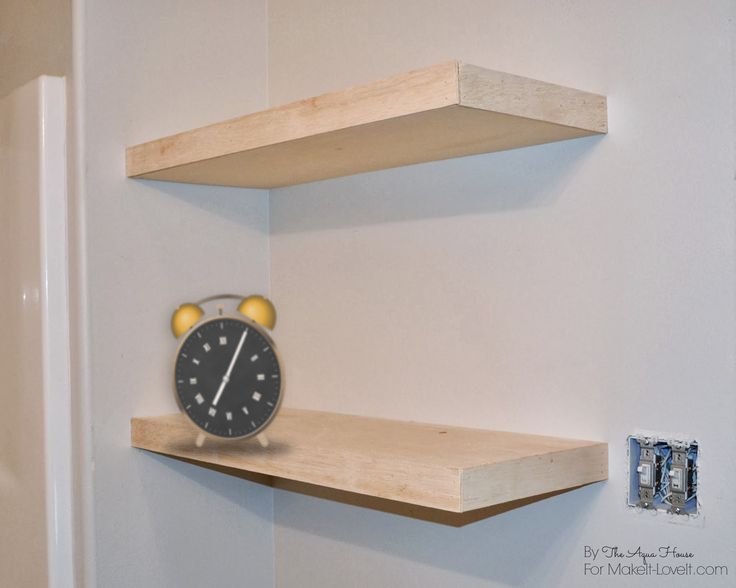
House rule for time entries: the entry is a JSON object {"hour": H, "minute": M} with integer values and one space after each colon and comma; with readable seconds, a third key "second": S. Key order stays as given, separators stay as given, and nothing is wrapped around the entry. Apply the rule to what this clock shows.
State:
{"hour": 7, "minute": 5}
